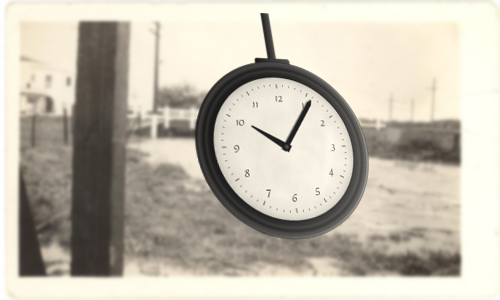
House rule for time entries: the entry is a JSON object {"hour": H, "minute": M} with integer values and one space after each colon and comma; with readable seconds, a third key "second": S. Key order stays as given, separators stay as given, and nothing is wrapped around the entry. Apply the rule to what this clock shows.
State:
{"hour": 10, "minute": 6}
